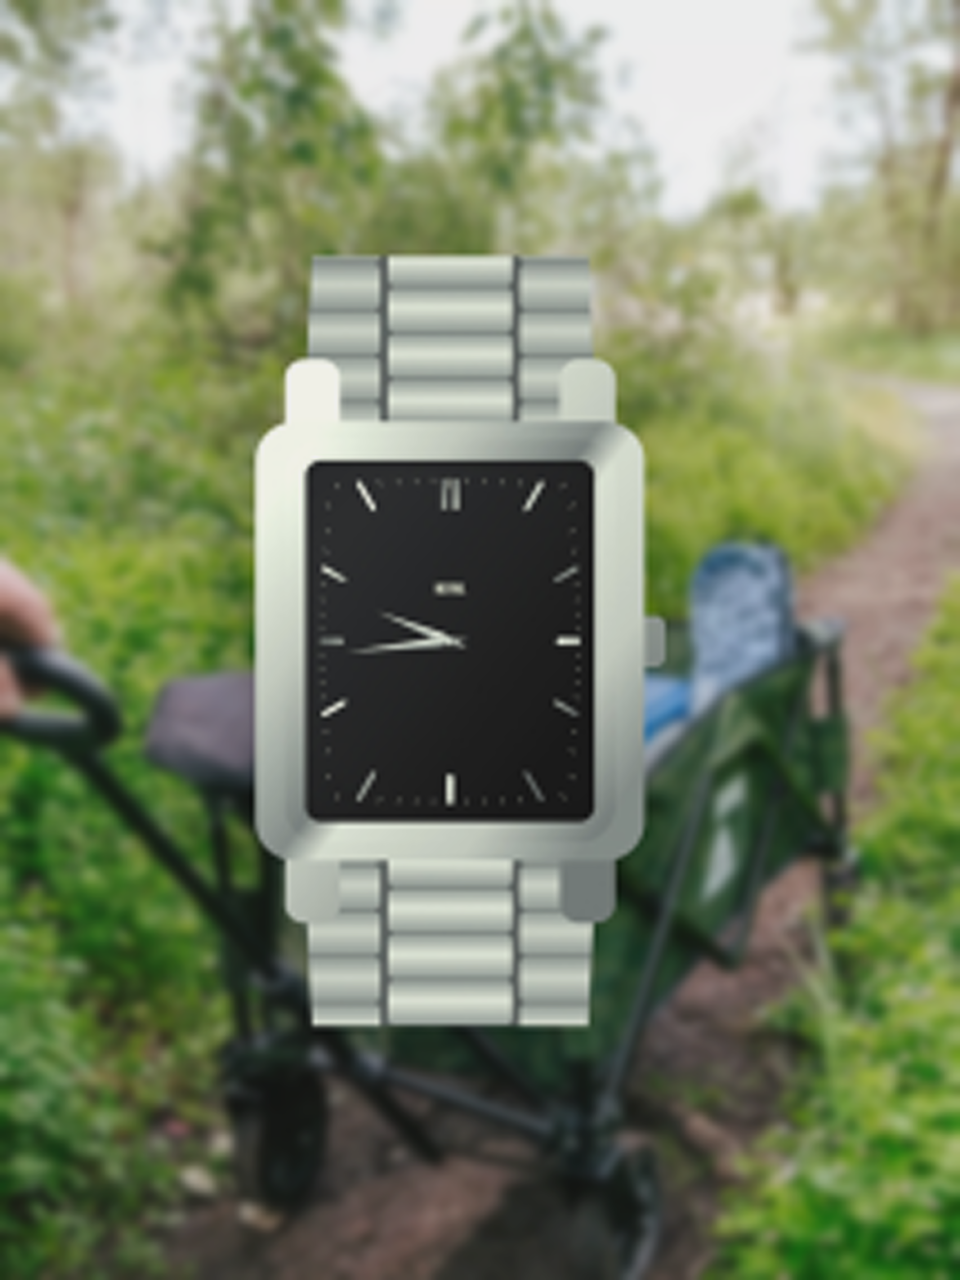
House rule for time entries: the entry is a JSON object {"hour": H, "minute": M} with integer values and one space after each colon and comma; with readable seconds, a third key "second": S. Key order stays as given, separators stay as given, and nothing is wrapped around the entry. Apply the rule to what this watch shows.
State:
{"hour": 9, "minute": 44}
